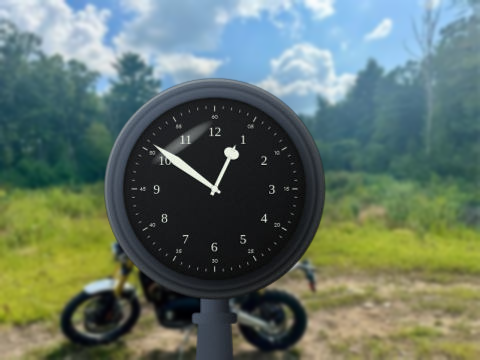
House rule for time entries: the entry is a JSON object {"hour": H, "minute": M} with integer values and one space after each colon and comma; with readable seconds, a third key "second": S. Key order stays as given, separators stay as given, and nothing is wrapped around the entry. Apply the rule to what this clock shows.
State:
{"hour": 12, "minute": 51}
